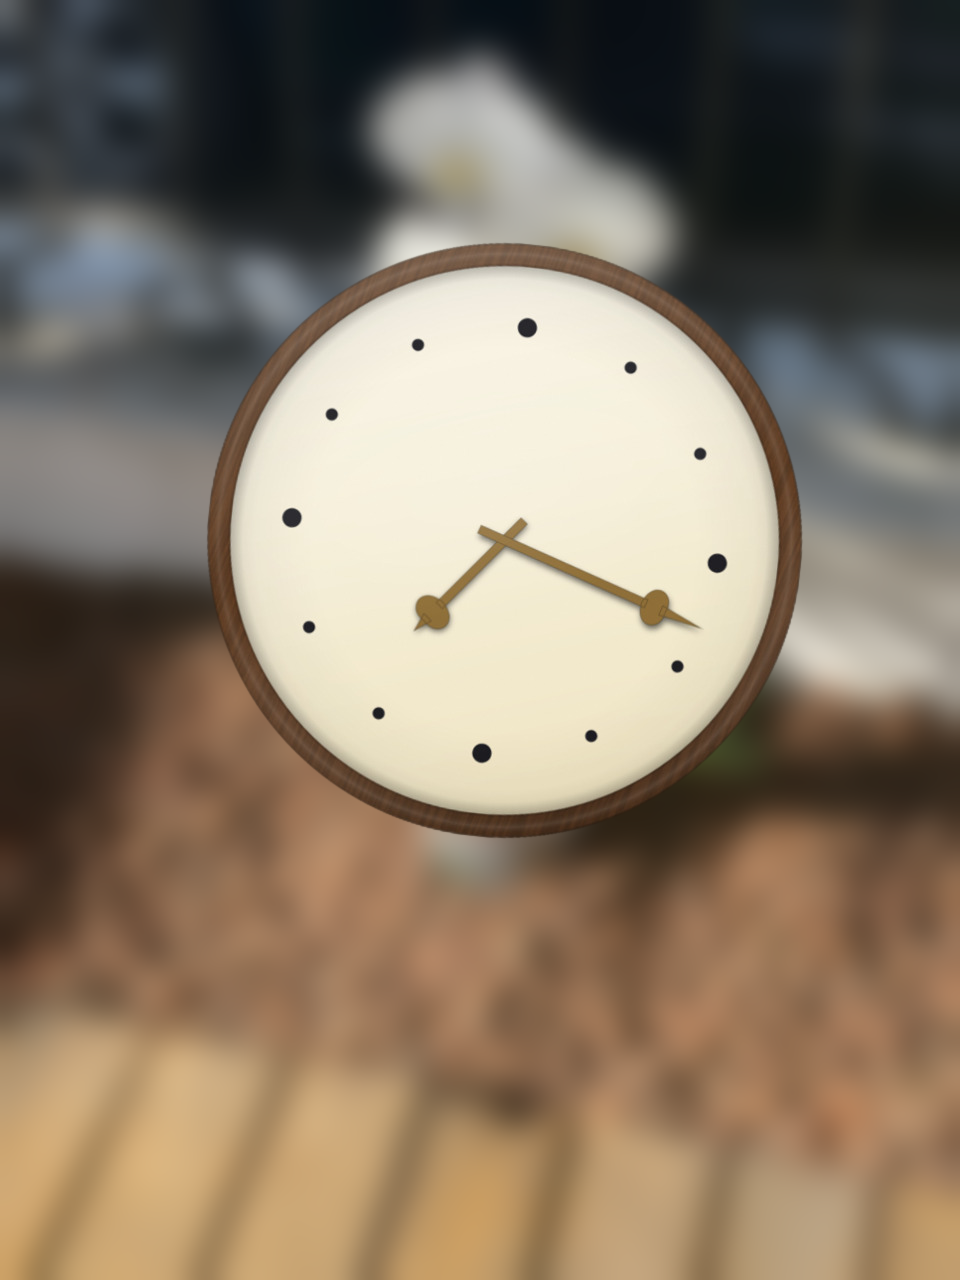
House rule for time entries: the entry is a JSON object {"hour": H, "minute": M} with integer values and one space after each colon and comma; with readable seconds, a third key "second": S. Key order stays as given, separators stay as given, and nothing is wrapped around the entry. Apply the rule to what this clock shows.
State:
{"hour": 7, "minute": 18}
